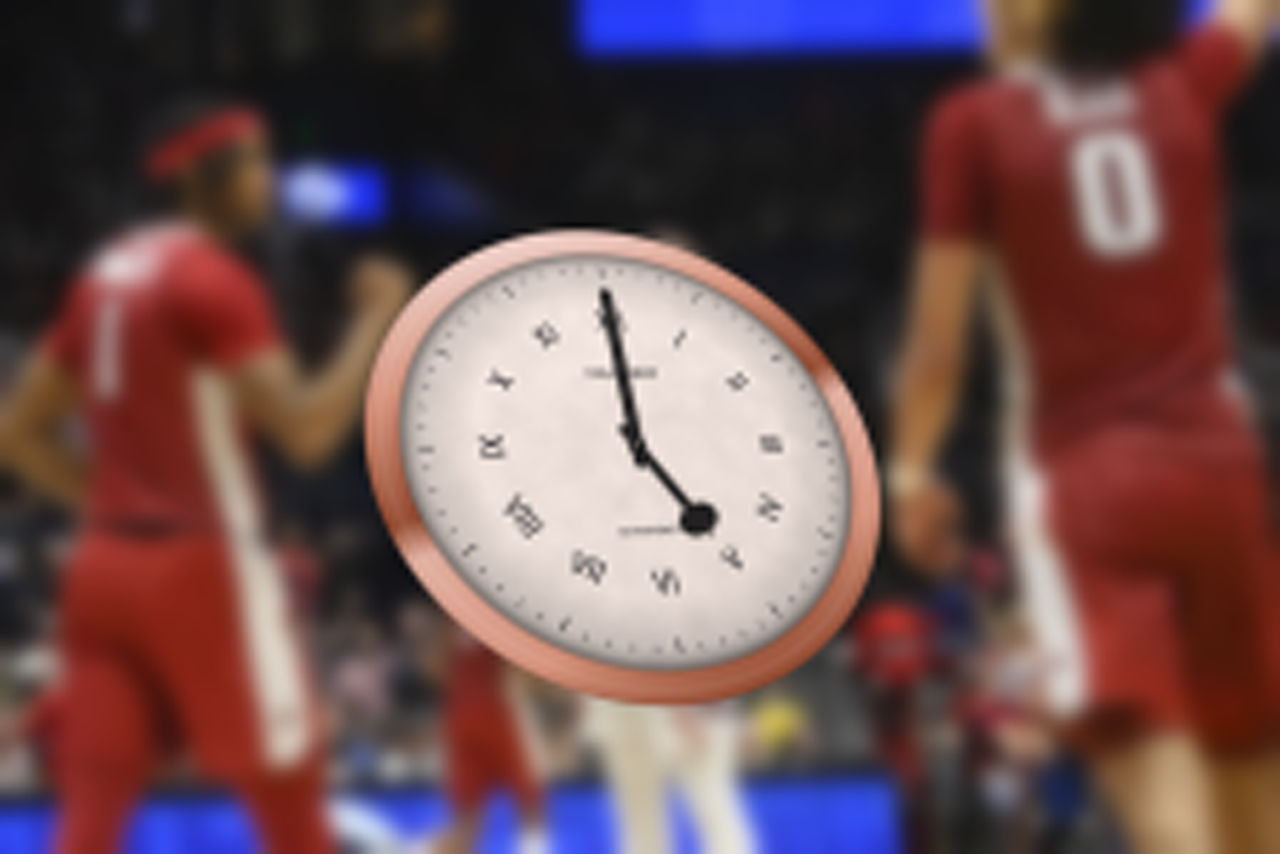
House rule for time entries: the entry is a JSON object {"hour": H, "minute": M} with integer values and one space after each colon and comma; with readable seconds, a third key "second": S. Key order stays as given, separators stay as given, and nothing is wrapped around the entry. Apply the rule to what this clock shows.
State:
{"hour": 5, "minute": 0}
